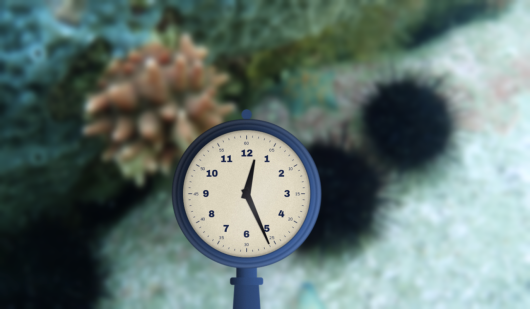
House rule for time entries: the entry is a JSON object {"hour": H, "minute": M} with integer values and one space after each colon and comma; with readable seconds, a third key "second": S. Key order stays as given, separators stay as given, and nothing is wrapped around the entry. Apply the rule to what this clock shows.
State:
{"hour": 12, "minute": 26}
